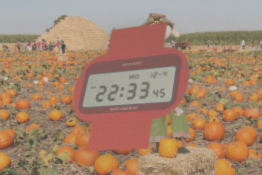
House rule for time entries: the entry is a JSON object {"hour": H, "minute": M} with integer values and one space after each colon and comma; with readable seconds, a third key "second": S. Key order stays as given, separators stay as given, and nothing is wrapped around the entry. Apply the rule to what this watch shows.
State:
{"hour": 22, "minute": 33}
